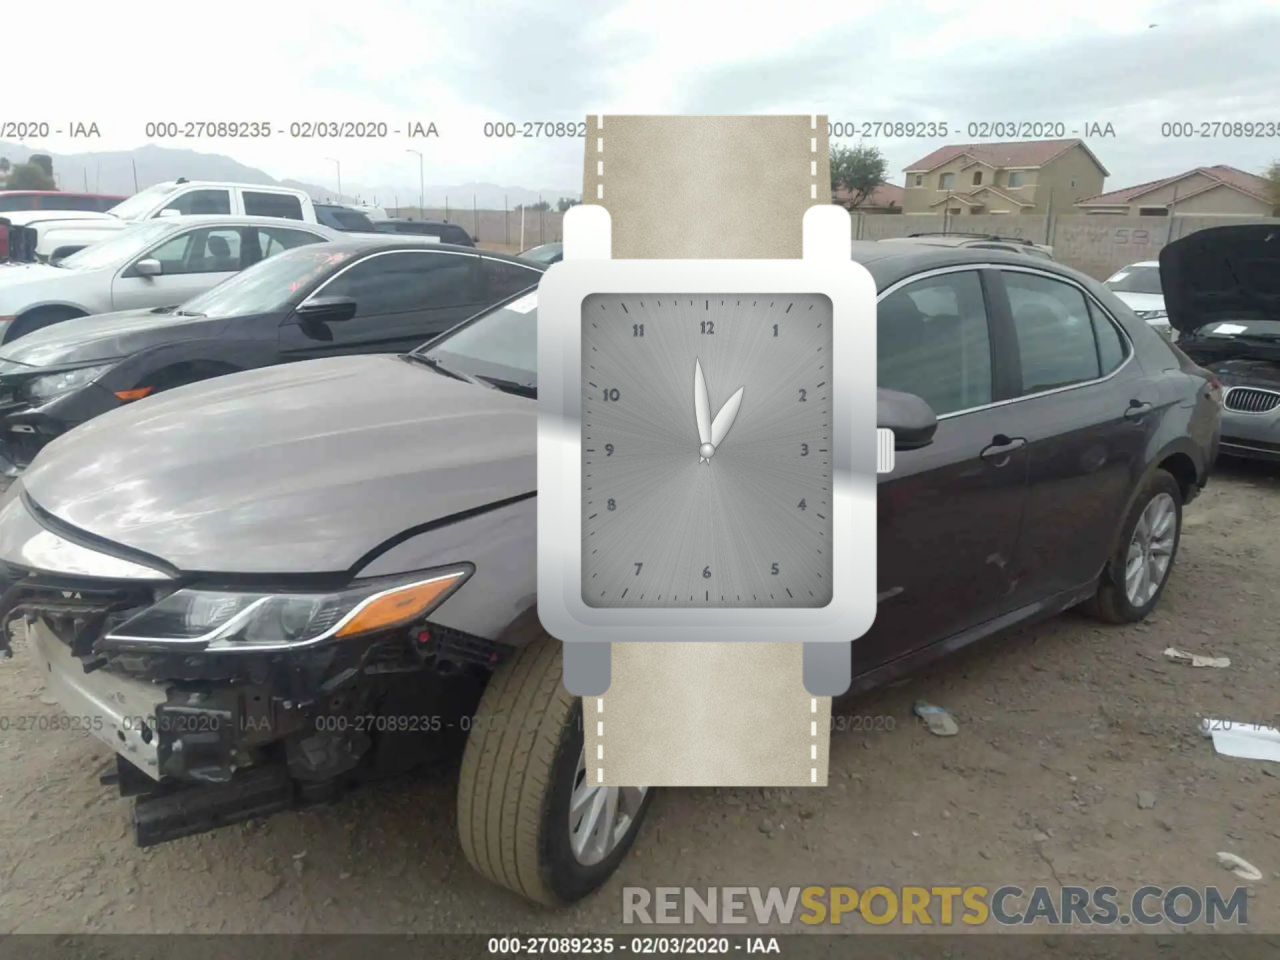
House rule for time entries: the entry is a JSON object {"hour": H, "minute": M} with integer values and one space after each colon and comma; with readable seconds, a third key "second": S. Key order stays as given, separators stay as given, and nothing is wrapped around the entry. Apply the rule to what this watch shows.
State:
{"hour": 12, "minute": 59}
